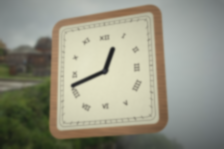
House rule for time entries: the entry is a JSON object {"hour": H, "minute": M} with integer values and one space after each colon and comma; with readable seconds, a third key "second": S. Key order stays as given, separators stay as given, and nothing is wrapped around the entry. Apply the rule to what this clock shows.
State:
{"hour": 12, "minute": 42}
